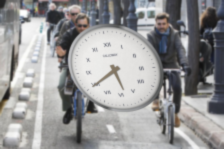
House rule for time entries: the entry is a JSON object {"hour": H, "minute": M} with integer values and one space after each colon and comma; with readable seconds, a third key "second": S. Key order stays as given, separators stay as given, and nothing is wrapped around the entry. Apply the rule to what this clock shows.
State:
{"hour": 5, "minute": 40}
